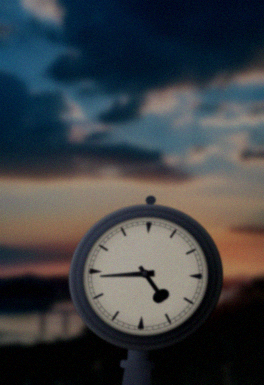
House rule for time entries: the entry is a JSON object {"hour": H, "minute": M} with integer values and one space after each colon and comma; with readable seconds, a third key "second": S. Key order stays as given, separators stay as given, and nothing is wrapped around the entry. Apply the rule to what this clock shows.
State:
{"hour": 4, "minute": 44}
